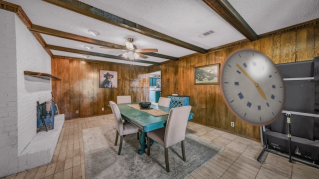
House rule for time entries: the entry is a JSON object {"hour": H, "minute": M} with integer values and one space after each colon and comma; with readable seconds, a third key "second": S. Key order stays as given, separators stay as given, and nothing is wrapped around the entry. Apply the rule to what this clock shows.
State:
{"hour": 4, "minute": 52}
